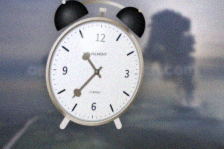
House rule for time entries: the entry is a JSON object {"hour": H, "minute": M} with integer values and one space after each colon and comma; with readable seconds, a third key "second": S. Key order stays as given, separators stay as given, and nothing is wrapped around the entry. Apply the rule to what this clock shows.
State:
{"hour": 10, "minute": 37}
